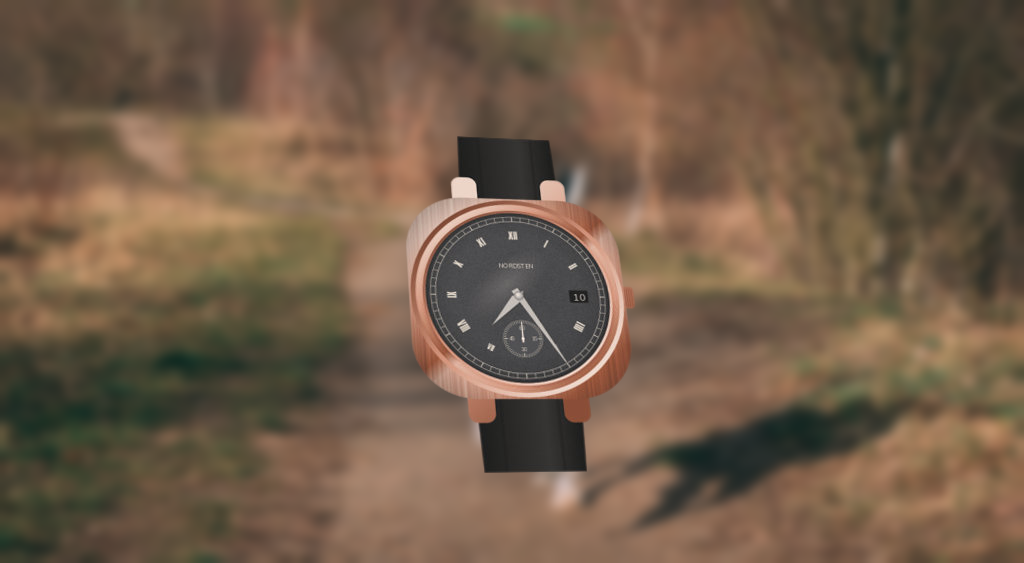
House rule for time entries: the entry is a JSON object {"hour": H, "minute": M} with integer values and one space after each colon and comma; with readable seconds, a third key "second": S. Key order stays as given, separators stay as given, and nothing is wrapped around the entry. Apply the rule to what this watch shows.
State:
{"hour": 7, "minute": 25}
